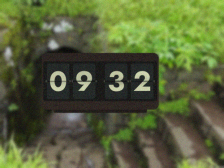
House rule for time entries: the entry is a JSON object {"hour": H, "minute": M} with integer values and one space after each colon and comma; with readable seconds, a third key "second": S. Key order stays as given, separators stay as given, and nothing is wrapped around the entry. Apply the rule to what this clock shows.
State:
{"hour": 9, "minute": 32}
